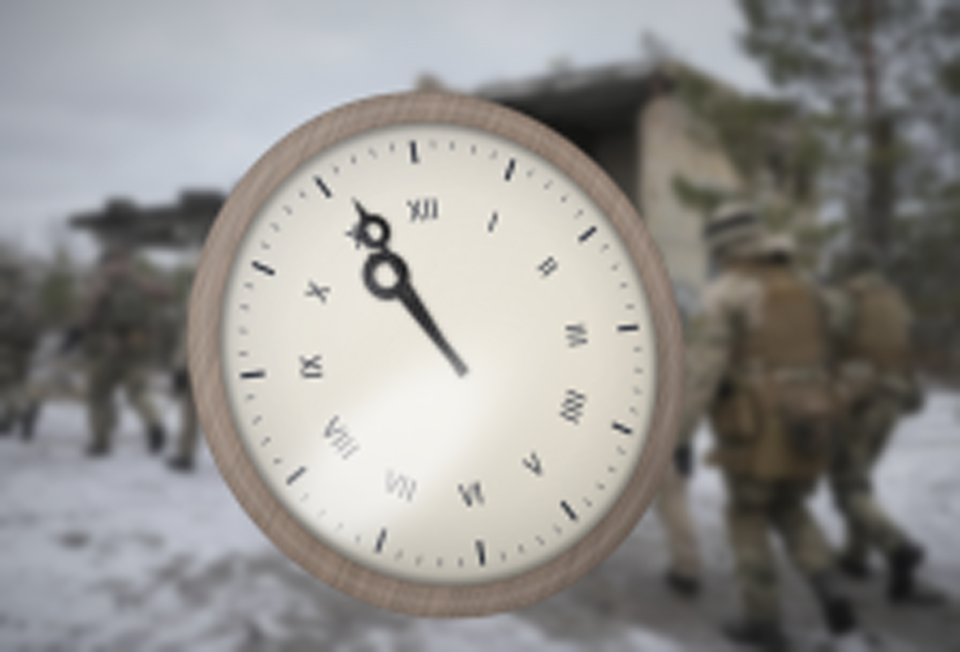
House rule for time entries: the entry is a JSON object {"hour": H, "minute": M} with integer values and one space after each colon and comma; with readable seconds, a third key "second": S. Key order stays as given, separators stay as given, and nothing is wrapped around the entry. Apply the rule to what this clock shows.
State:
{"hour": 10, "minute": 56}
